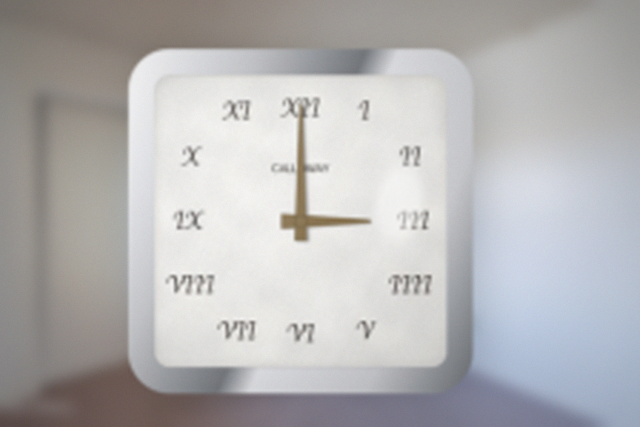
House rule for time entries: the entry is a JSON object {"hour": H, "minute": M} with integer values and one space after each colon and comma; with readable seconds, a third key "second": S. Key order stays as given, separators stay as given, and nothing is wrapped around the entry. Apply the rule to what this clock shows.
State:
{"hour": 3, "minute": 0}
